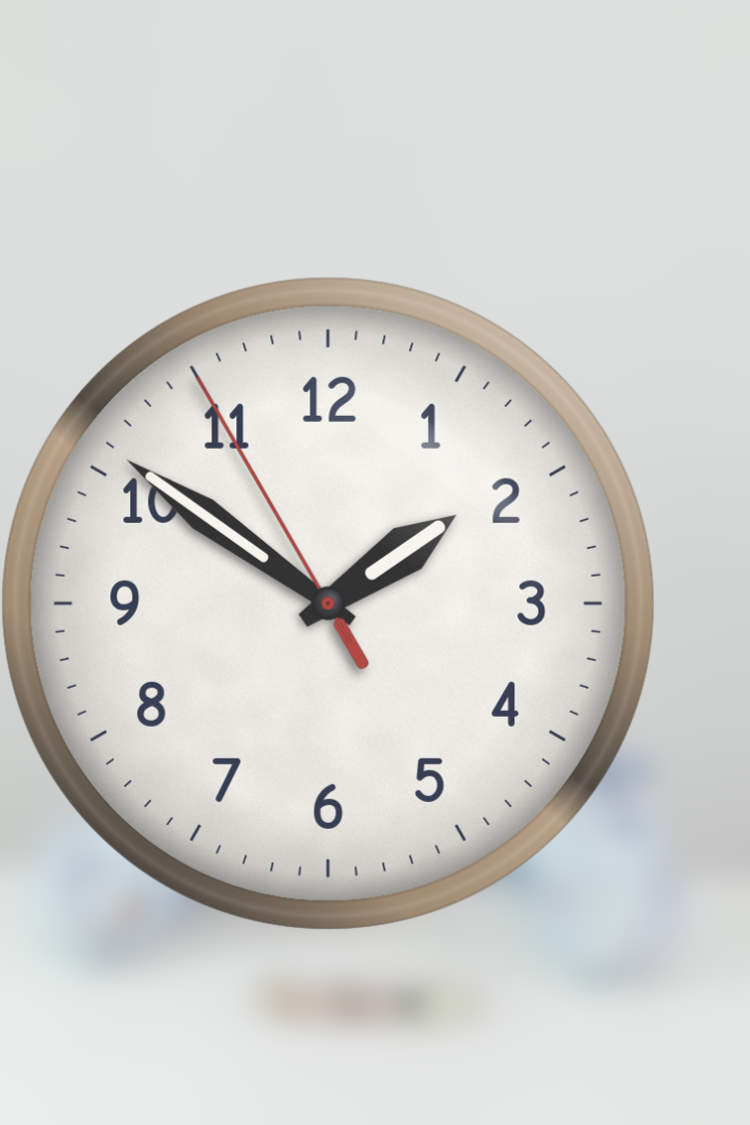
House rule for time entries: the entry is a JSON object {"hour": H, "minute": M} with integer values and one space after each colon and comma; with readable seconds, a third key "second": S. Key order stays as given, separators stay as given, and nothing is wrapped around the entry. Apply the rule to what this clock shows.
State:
{"hour": 1, "minute": 50, "second": 55}
